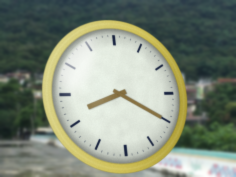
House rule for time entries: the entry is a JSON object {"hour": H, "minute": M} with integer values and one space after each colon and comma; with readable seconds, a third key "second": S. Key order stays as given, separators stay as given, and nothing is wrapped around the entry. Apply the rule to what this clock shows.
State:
{"hour": 8, "minute": 20}
